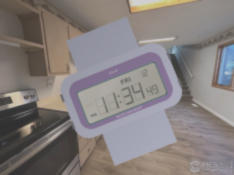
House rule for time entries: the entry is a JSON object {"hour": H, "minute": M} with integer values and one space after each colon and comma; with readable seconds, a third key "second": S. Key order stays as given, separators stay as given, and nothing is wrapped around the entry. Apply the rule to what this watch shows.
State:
{"hour": 11, "minute": 34}
